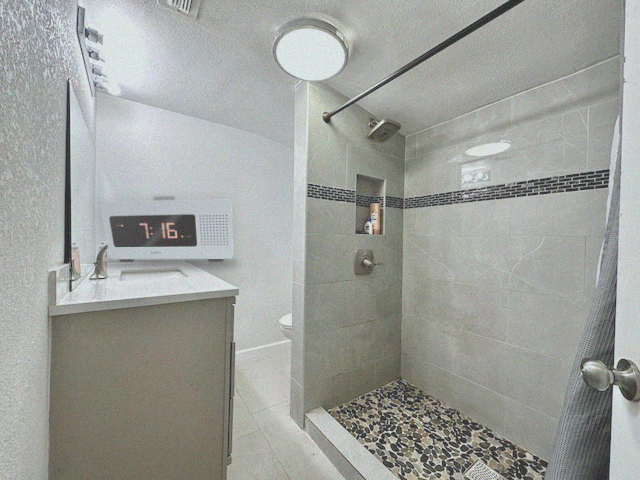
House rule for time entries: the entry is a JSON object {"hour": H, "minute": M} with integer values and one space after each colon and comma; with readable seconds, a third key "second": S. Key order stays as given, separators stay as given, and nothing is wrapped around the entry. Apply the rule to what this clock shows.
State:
{"hour": 7, "minute": 16}
